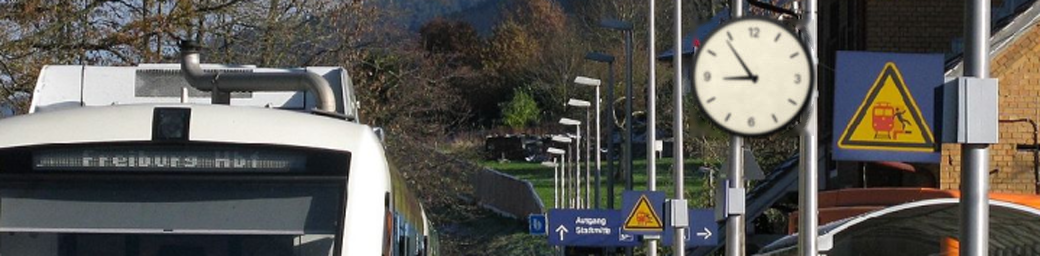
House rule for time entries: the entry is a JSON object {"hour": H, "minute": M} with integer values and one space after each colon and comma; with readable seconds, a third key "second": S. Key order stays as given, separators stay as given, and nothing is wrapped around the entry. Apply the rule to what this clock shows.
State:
{"hour": 8, "minute": 54}
